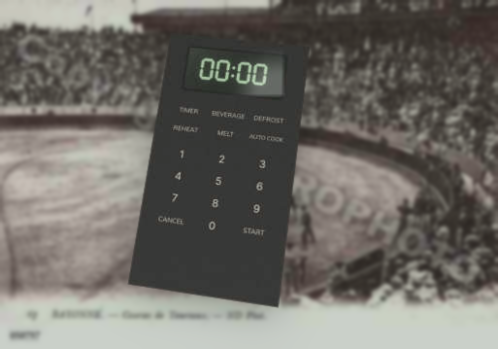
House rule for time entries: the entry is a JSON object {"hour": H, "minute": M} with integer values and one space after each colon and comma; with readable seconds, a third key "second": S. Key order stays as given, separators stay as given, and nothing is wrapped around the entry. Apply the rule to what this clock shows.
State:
{"hour": 0, "minute": 0}
